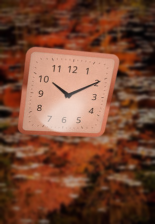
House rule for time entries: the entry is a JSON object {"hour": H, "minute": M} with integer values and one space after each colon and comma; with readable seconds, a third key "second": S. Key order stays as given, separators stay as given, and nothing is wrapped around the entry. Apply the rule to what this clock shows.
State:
{"hour": 10, "minute": 10}
